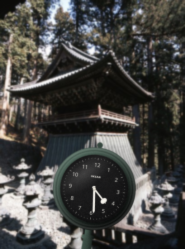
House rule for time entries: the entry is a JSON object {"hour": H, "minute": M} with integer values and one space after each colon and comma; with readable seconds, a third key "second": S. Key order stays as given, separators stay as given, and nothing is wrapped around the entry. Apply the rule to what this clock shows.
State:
{"hour": 4, "minute": 29}
